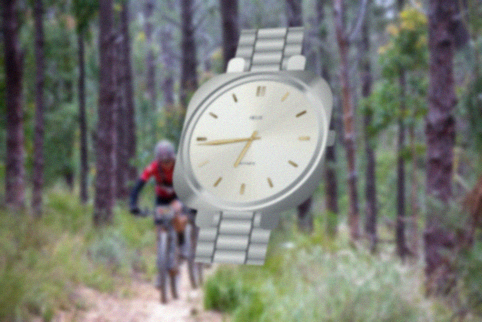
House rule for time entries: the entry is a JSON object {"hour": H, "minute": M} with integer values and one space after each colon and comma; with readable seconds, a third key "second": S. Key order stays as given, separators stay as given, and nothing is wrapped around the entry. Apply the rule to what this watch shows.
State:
{"hour": 6, "minute": 44}
